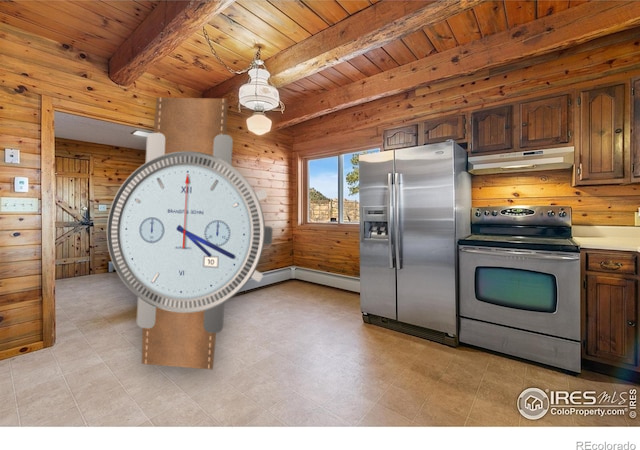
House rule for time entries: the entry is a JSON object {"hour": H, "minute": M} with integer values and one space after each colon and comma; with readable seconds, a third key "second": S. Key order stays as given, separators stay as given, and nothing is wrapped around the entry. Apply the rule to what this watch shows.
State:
{"hour": 4, "minute": 19}
